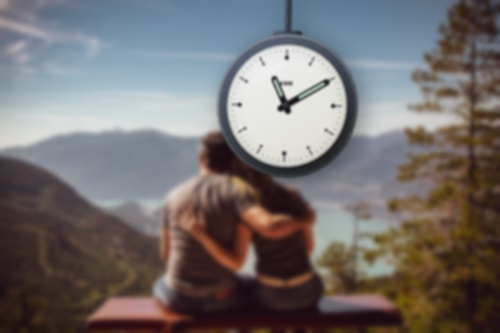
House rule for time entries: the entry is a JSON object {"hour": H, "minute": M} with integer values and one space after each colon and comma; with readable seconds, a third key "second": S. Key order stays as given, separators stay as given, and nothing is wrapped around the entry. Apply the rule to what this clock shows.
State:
{"hour": 11, "minute": 10}
